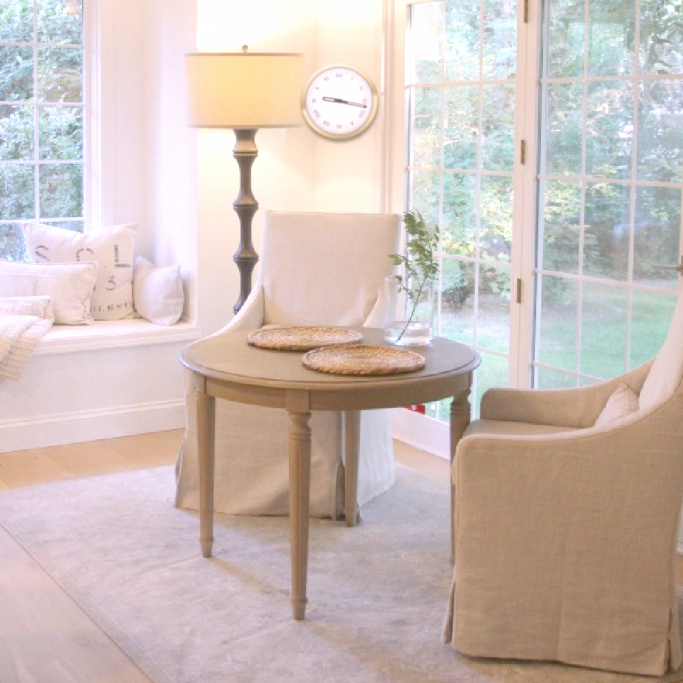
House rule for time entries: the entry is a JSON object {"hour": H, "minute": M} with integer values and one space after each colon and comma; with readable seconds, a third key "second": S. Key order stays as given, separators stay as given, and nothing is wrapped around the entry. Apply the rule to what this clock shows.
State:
{"hour": 9, "minute": 17}
